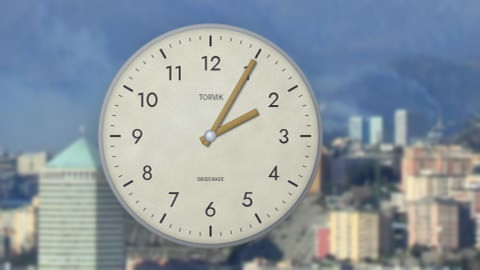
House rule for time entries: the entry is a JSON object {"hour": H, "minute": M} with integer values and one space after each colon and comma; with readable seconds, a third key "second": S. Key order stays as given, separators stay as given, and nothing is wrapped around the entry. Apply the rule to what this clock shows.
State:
{"hour": 2, "minute": 5}
